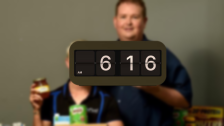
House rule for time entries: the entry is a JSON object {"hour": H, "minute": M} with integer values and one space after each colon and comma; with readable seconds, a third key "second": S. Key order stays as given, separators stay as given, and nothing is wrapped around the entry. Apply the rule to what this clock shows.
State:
{"hour": 6, "minute": 16}
